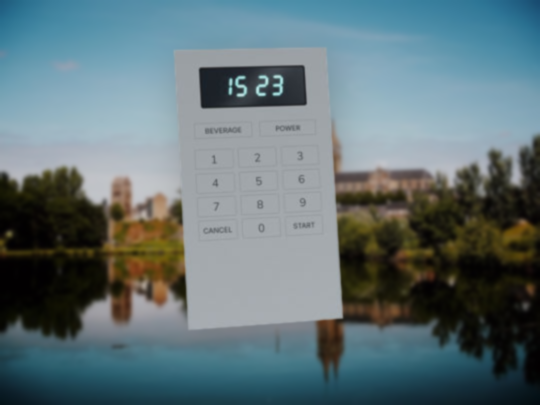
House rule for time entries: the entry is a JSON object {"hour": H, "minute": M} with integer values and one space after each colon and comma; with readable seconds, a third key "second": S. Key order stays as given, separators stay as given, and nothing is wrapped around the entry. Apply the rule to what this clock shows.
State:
{"hour": 15, "minute": 23}
